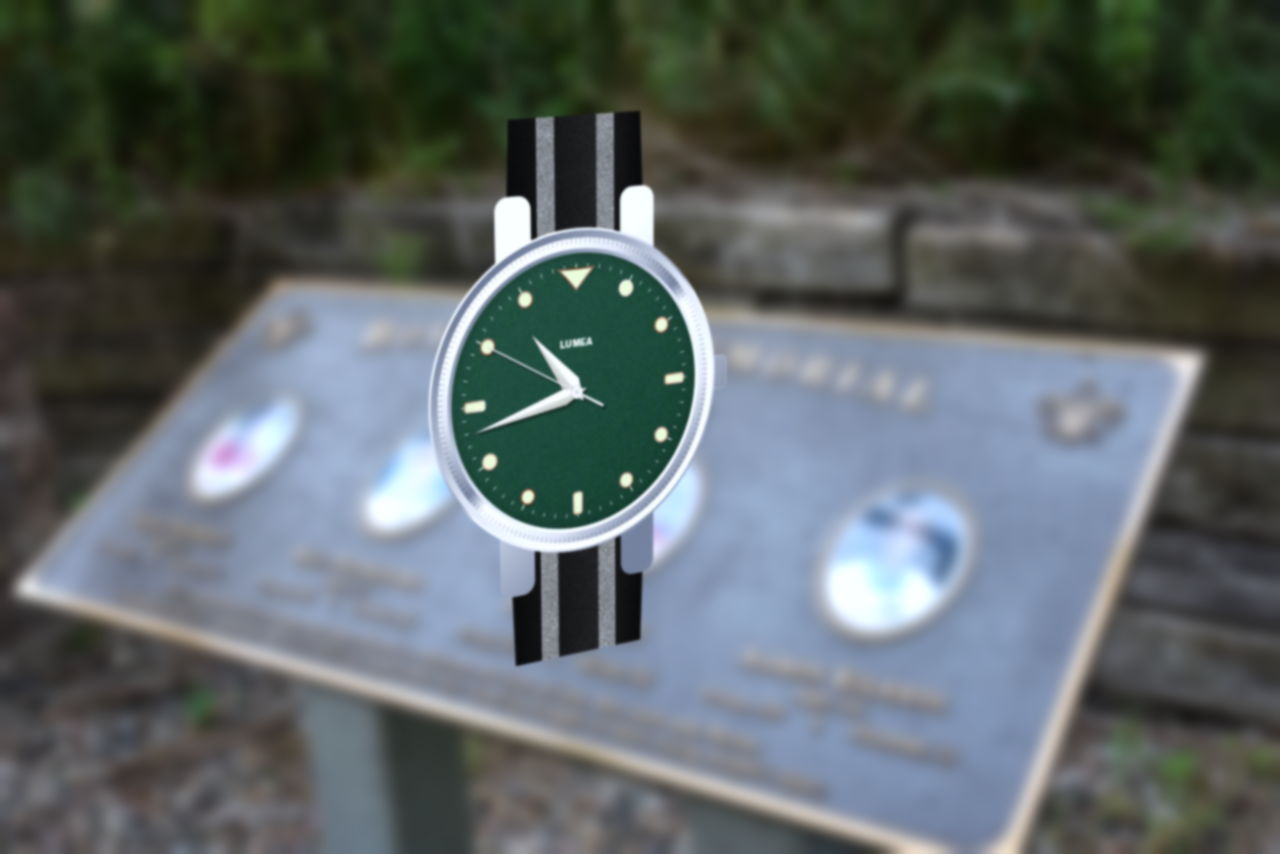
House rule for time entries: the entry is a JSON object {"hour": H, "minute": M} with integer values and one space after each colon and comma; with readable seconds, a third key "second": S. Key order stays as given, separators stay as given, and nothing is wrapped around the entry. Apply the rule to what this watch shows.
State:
{"hour": 10, "minute": 42, "second": 50}
